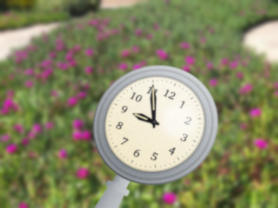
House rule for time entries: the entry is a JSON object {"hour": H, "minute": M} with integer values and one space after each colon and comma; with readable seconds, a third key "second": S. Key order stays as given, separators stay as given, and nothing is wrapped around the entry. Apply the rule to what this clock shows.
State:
{"hour": 8, "minute": 55}
